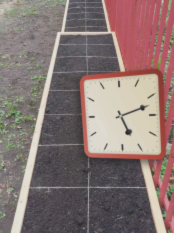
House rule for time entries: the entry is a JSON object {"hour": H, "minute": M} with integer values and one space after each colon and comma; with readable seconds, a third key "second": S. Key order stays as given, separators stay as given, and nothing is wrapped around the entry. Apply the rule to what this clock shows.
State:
{"hour": 5, "minute": 12}
